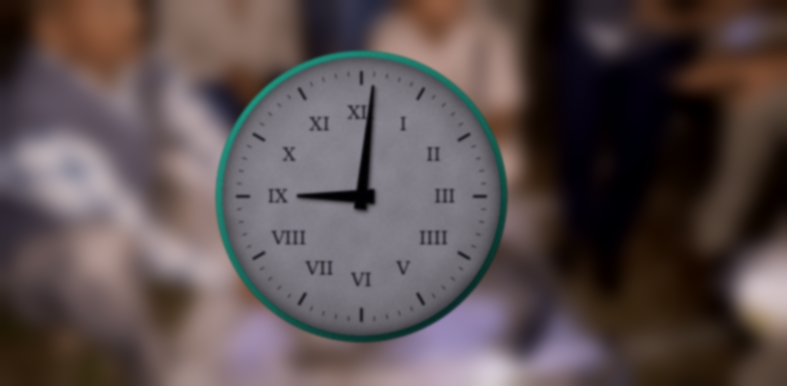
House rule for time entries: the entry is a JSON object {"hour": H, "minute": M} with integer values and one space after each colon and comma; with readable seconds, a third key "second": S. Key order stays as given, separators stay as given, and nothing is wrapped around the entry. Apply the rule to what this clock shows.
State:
{"hour": 9, "minute": 1}
